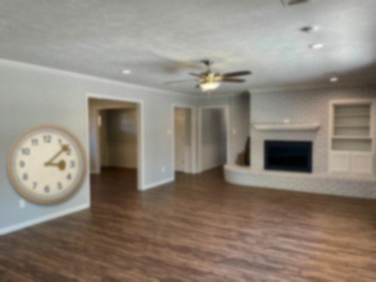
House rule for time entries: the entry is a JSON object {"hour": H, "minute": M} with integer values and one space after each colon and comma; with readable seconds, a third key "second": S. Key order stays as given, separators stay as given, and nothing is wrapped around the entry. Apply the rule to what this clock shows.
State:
{"hour": 3, "minute": 8}
